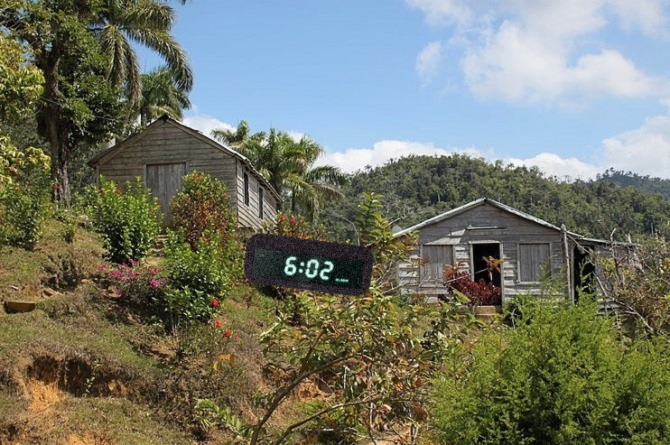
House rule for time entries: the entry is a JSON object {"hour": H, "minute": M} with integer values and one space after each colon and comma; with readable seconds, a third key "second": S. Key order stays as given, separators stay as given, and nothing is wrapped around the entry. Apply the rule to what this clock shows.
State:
{"hour": 6, "minute": 2}
